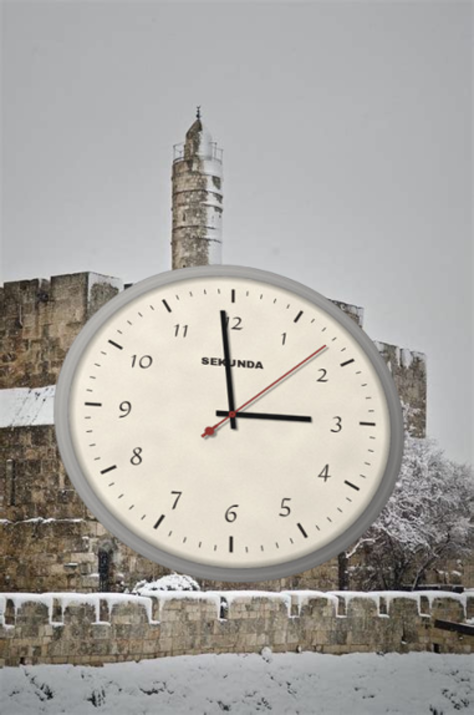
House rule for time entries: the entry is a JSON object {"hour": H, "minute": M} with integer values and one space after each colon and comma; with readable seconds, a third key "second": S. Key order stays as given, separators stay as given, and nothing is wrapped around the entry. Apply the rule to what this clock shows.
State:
{"hour": 2, "minute": 59, "second": 8}
